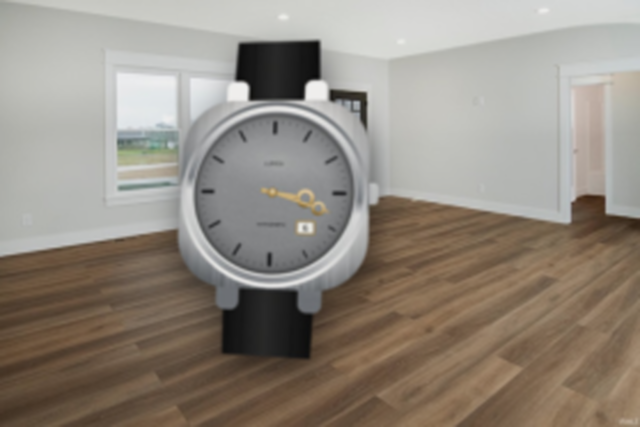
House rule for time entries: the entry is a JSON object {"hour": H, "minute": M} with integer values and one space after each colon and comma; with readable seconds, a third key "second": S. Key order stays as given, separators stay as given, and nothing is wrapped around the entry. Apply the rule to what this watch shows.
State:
{"hour": 3, "minute": 18}
